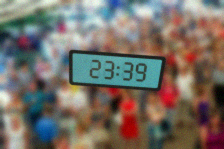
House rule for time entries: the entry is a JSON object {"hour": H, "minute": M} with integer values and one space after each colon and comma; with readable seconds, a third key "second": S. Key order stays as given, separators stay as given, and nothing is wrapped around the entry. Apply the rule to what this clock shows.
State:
{"hour": 23, "minute": 39}
